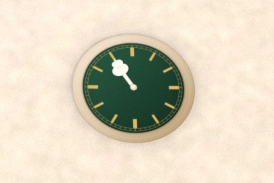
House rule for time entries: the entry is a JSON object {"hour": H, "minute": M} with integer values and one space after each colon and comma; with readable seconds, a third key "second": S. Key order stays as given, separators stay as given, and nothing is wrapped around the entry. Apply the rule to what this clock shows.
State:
{"hour": 10, "minute": 55}
